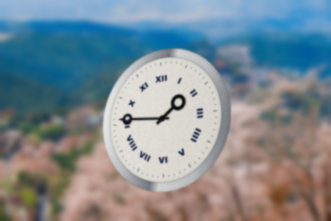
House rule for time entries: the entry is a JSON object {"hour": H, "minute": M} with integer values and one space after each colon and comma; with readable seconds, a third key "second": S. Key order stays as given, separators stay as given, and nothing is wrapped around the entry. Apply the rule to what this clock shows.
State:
{"hour": 1, "minute": 46}
